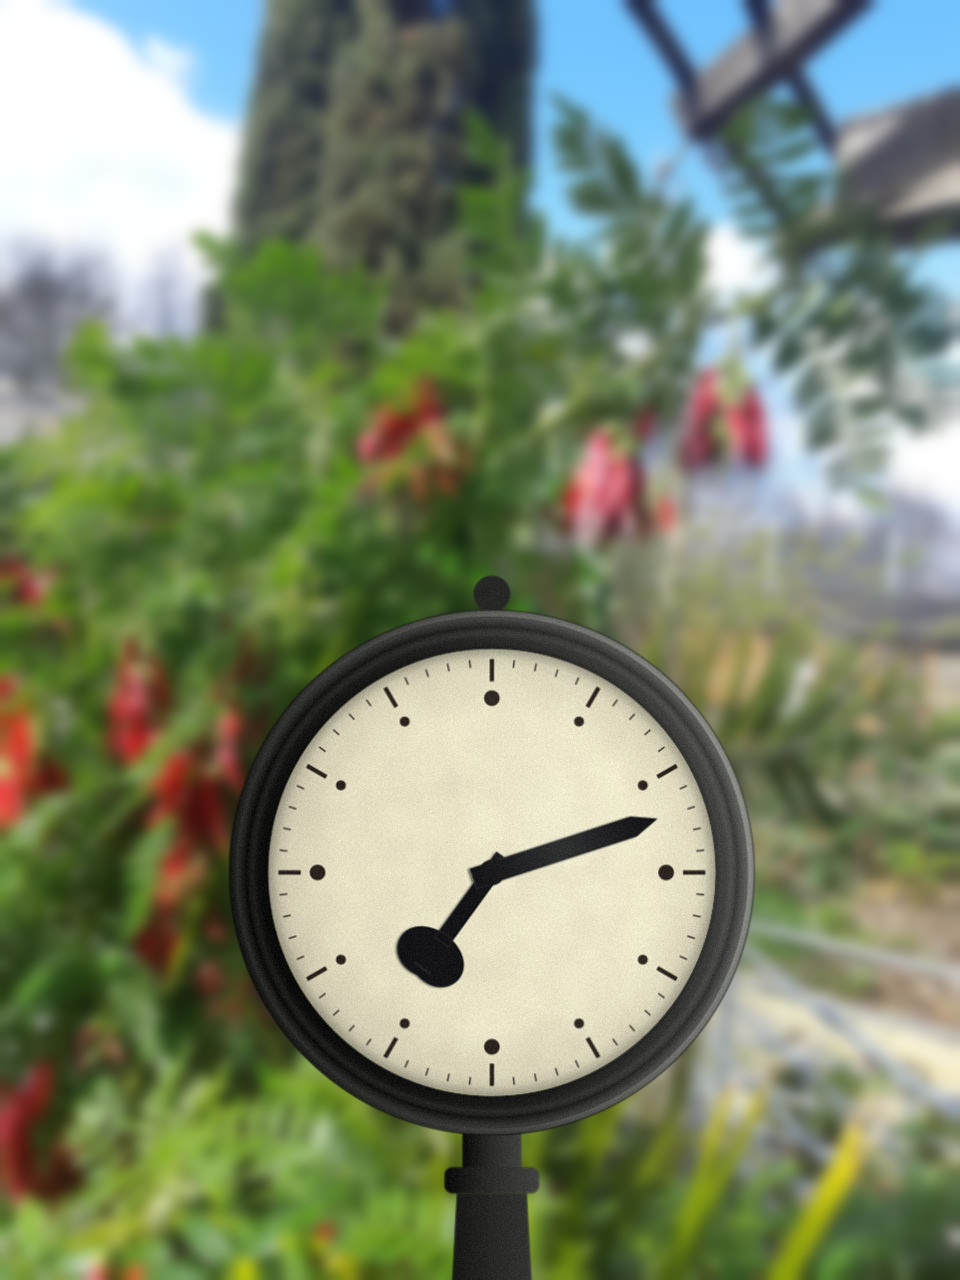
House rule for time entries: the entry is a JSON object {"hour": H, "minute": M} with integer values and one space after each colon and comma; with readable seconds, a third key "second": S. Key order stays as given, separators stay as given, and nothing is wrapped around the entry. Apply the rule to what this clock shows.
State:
{"hour": 7, "minute": 12}
